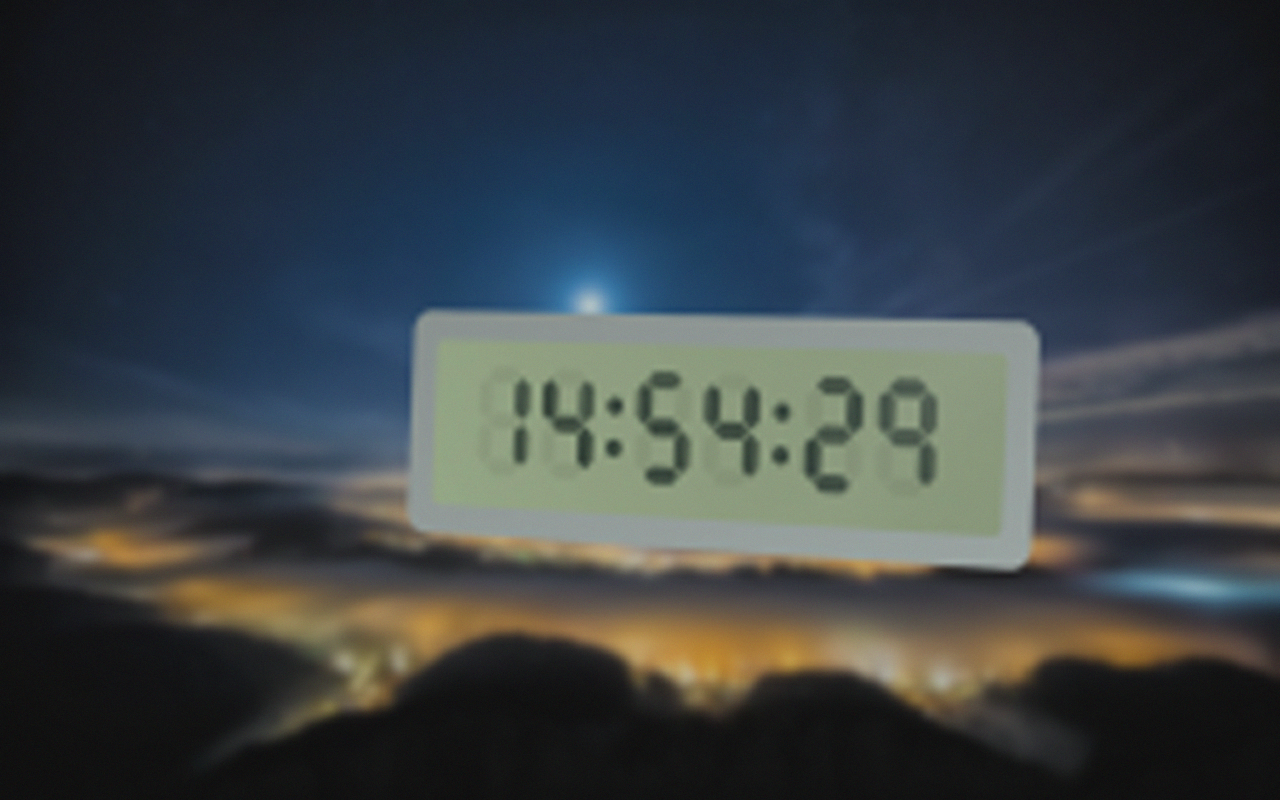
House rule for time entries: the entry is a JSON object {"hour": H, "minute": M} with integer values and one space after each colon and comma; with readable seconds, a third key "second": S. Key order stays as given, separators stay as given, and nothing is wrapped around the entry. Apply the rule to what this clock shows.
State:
{"hour": 14, "minute": 54, "second": 29}
